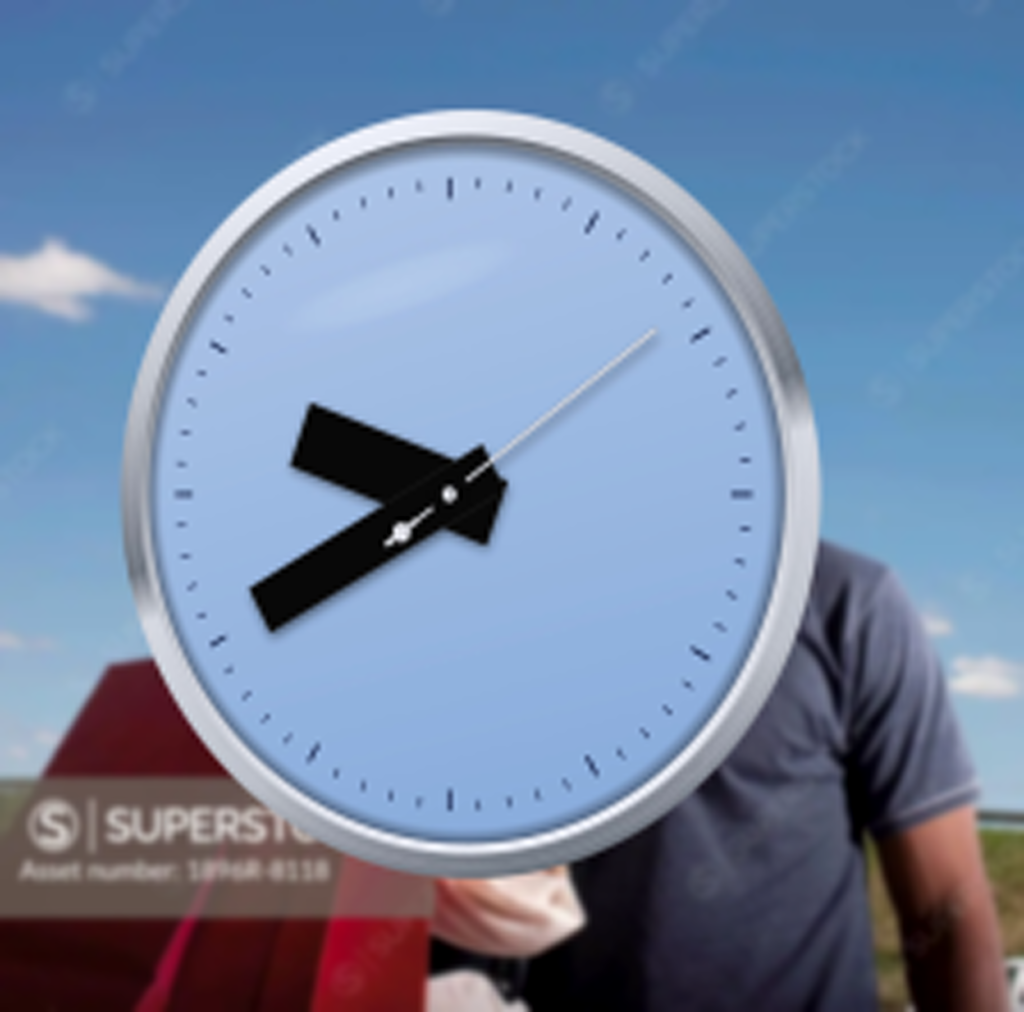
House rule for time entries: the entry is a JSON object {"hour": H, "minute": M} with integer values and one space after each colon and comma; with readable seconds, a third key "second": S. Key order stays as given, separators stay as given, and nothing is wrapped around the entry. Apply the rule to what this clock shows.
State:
{"hour": 9, "minute": 40, "second": 9}
